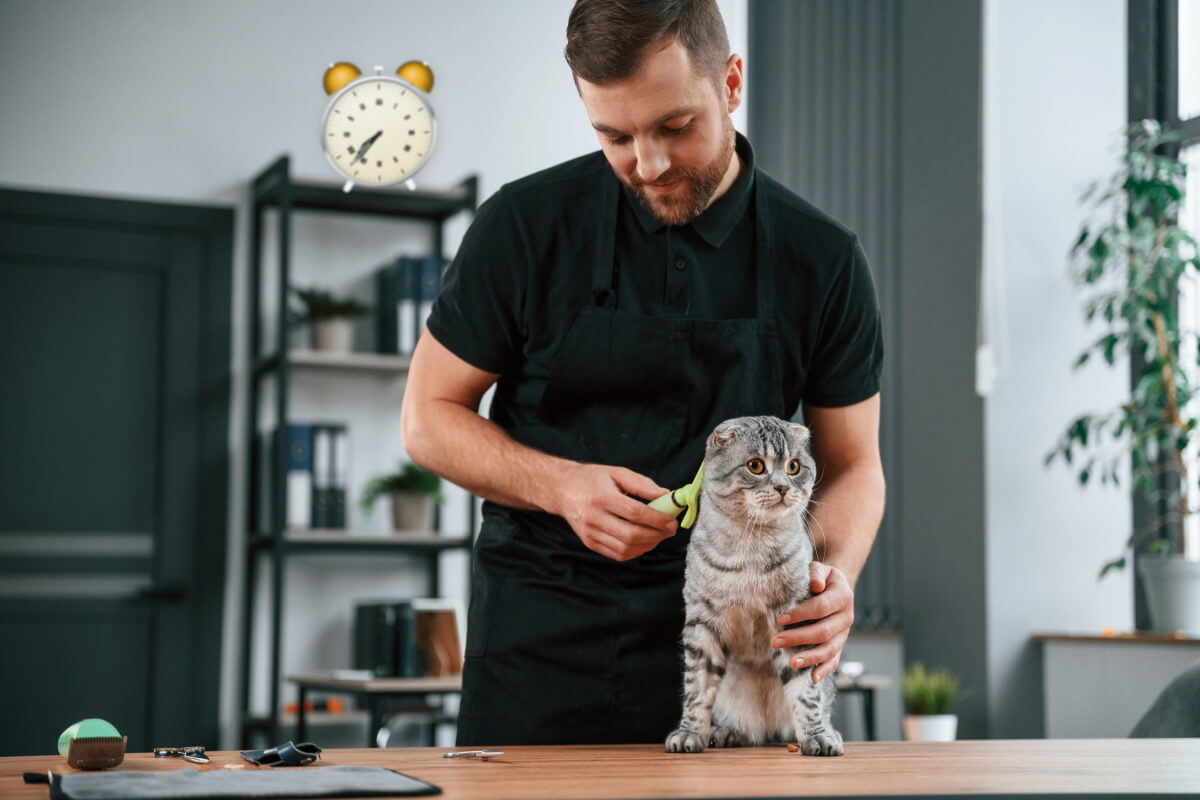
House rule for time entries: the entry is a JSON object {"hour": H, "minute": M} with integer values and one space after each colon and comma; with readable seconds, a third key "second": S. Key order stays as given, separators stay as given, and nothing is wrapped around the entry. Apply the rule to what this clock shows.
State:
{"hour": 7, "minute": 37}
